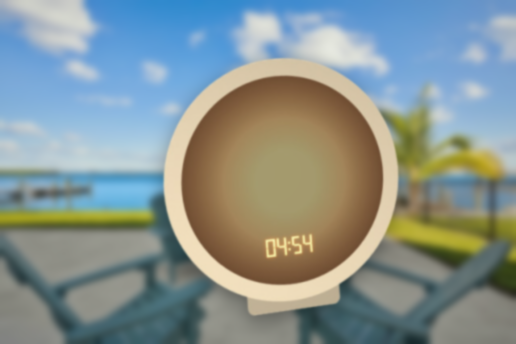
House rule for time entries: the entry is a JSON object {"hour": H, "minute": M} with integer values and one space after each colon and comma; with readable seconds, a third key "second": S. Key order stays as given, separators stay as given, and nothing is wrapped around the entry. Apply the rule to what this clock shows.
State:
{"hour": 4, "minute": 54}
